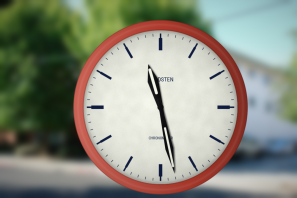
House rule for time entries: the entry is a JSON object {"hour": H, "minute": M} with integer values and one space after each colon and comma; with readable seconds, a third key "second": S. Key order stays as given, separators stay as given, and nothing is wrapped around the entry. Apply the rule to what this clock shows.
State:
{"hour": 11, "minute": 28}
